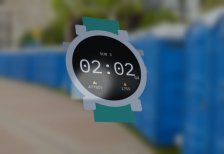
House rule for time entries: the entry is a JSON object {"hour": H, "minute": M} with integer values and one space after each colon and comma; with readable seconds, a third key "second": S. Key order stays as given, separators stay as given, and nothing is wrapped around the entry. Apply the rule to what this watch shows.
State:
{"hour": 2, "minute": 2}
